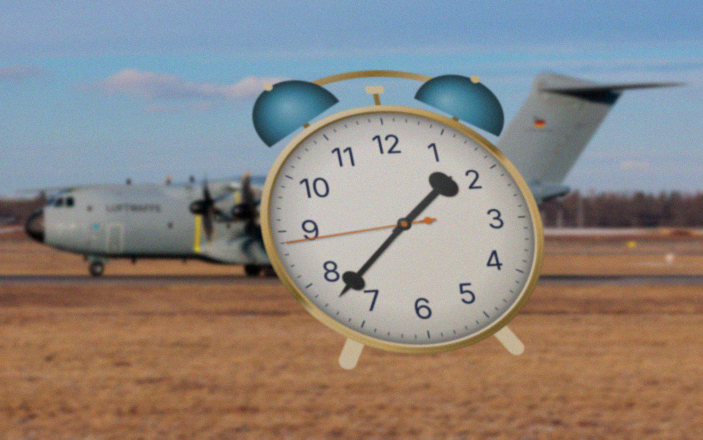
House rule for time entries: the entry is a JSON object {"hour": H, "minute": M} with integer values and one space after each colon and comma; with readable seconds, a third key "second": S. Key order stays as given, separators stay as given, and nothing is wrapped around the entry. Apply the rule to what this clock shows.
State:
{"hour": 1, "minute": 37, "second": 44}
